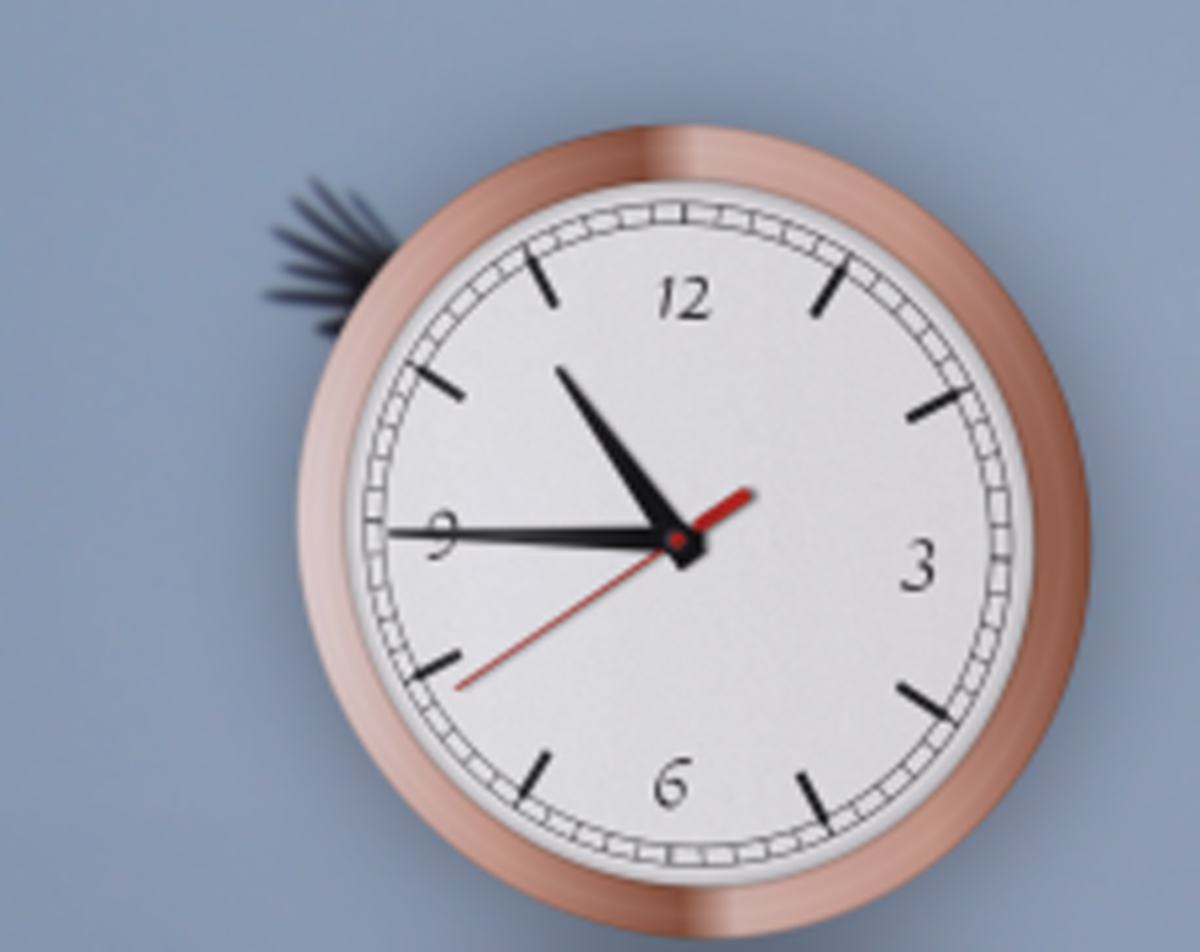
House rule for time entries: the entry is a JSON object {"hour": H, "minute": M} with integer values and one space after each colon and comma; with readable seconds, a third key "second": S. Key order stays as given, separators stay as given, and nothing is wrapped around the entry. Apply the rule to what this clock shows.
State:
{"hour": 10, "minute": 44, "second": 39}
